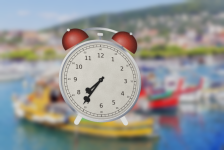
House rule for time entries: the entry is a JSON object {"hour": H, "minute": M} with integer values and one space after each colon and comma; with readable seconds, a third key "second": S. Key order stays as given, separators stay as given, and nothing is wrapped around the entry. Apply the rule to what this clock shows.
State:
{"hour": 7, "minute": 36}
